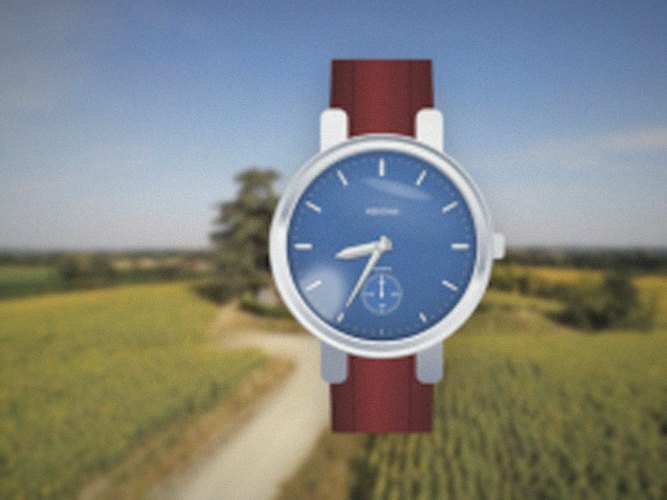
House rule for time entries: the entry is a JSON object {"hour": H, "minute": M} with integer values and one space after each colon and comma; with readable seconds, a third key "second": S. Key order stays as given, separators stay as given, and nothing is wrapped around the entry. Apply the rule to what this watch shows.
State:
{"hour": 8, "minute": 35}
